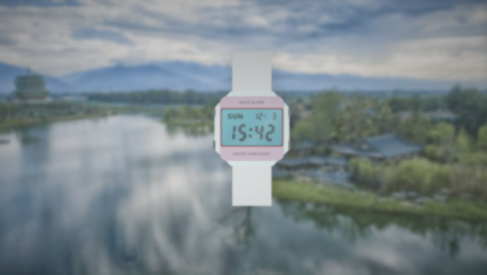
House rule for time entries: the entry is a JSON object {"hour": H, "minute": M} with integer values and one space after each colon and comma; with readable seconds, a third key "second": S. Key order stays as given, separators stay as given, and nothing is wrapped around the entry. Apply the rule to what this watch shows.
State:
{"hour": 15, "minute": 42}
